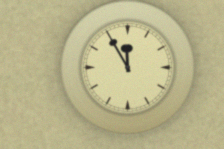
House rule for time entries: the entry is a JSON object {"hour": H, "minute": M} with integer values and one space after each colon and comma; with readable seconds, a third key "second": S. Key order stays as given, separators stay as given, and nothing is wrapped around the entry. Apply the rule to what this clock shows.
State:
{"hour": 11, "minute": 55}
